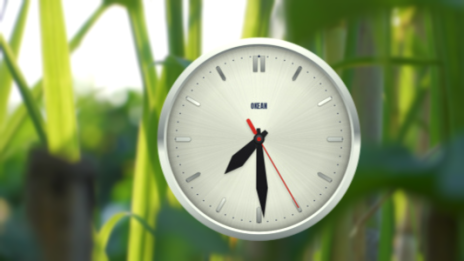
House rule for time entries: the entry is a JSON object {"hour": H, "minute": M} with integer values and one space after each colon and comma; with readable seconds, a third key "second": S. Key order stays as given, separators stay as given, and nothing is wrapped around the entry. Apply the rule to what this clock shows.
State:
{"hour": 7, "minute": 29, "second": 25}
